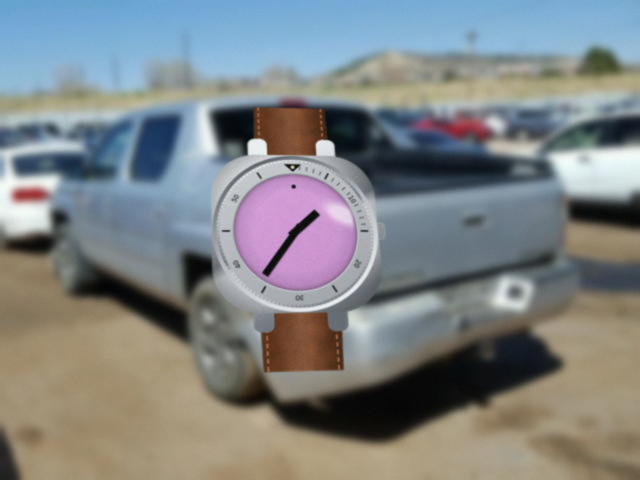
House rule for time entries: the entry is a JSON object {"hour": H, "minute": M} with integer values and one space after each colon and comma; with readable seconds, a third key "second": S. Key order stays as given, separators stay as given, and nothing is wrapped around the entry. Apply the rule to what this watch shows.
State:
{"hour": 1, "minute": 36}
